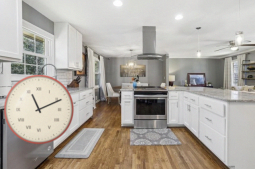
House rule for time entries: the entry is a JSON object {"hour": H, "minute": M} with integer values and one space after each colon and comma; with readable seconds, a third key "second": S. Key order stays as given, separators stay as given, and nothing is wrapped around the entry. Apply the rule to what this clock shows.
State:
{"hour": 11, "minute": 11}
